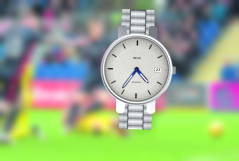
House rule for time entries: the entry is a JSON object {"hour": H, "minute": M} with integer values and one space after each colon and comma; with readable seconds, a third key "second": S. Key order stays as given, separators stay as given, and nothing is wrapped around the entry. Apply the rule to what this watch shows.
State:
{"hour": 4, "minute": 36}
